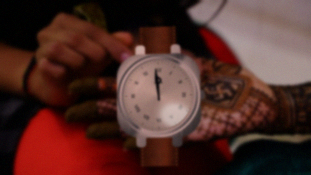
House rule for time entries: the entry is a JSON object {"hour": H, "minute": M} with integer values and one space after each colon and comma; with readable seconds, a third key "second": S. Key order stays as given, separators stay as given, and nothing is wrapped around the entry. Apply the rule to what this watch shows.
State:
{"hour": 11, "minute": 59}
